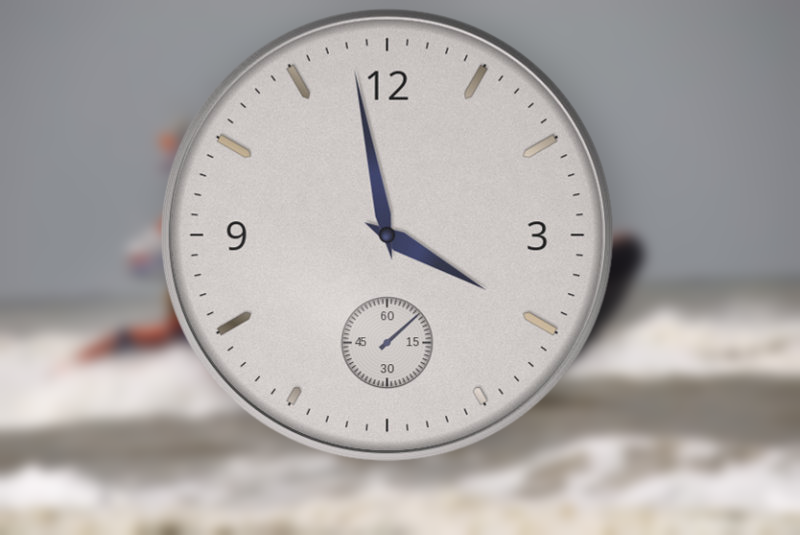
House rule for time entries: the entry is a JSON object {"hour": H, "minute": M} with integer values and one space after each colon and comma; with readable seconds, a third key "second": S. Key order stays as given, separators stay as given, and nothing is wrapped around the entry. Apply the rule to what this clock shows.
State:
{"hour": 3, "minute": 58, "second": 8}
